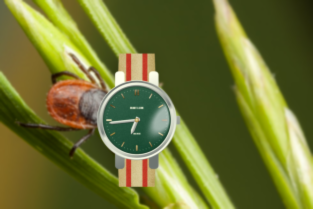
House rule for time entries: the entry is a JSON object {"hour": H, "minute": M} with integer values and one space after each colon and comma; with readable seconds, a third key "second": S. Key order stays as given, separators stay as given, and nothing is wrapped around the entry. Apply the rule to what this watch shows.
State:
{"hour": 6, "minute": 44}
